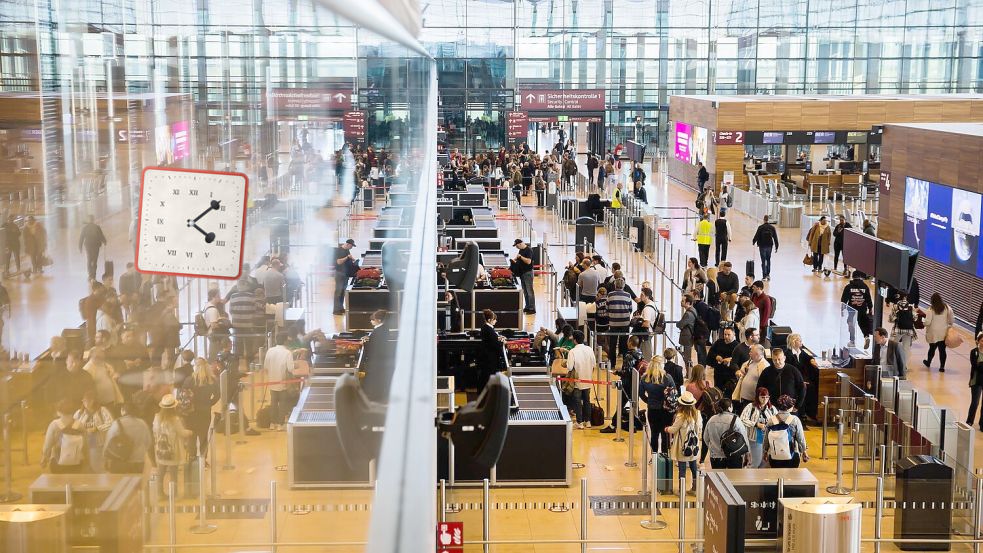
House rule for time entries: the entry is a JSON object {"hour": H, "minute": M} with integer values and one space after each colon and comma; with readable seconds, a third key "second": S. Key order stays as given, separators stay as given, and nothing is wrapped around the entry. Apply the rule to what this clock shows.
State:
{"hour": 4, "minute": 8}
